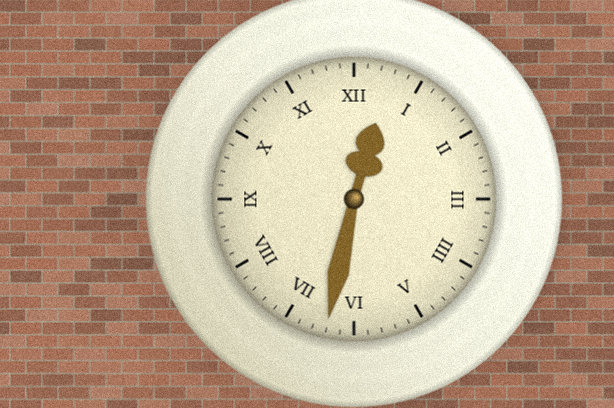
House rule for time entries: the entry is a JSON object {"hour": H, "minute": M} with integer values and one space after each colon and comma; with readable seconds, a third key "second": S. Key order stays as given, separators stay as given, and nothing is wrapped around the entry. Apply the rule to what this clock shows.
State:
{"hour": 12, "minute": 32}
